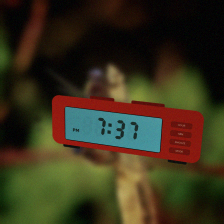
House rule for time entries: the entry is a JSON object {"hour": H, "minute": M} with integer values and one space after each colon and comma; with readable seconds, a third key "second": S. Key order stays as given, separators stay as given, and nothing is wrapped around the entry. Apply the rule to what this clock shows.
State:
{"hour": 7, "minute": 37}
